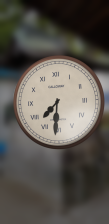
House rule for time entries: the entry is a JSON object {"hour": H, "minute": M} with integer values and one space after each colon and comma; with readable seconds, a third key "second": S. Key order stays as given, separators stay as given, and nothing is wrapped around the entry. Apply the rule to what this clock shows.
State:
{"hour": 7, "minute": 31}
